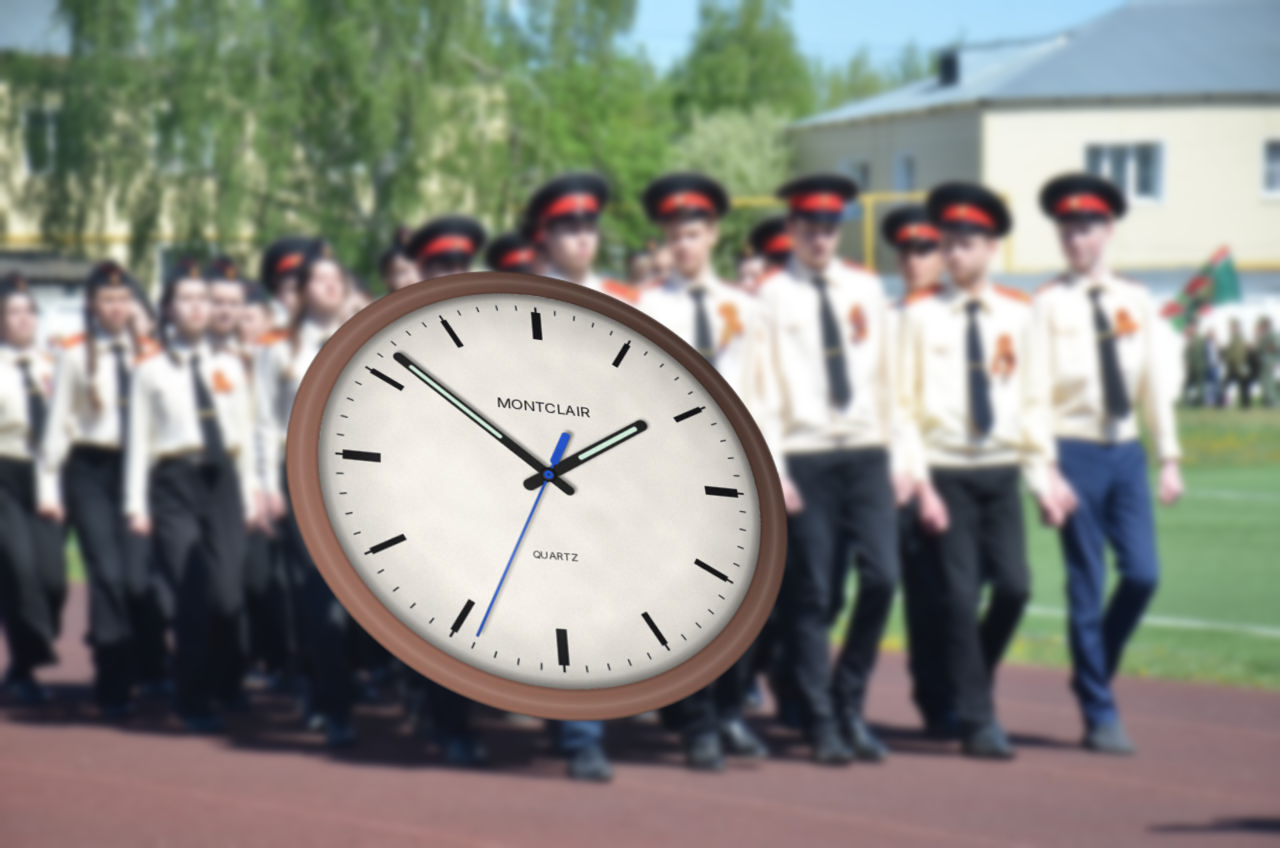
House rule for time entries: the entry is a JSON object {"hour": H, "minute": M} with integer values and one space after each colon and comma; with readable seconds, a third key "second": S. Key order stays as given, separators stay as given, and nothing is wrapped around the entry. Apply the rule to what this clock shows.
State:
{"hour": 1, "minute": 51, "second": 34}
